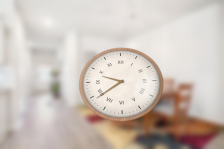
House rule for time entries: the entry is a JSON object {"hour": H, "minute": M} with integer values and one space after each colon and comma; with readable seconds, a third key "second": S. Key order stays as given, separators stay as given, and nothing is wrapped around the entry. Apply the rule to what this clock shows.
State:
{"hour": 9, "minute": 39}
